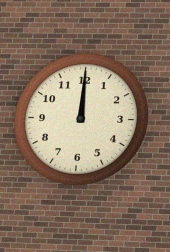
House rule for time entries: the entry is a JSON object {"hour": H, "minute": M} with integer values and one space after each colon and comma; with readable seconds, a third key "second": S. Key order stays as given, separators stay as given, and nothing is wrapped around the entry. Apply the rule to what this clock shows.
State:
{"hour": 12, "minute": 0}
